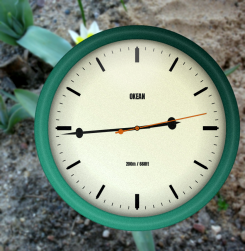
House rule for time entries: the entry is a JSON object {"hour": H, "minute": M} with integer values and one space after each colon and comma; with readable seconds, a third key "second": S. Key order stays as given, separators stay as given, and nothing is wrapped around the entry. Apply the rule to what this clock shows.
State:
{"hour": 2, "minute": 44, "second": 13}
